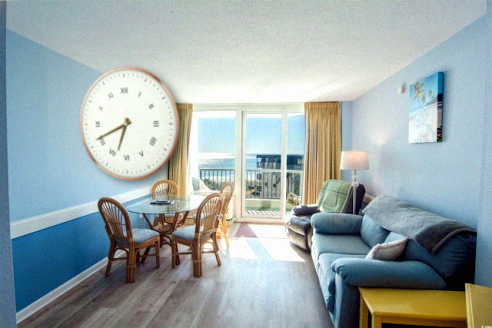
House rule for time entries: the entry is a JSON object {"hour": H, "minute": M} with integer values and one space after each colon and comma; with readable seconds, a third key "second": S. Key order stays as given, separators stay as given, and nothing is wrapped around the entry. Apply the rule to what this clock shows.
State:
{"hour": 6, "minute": 41}
